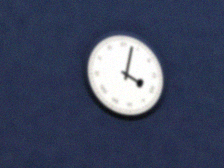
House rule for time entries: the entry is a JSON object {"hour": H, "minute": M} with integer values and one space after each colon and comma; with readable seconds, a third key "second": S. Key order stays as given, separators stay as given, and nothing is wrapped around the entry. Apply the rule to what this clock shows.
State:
{"hour": 4, "minute": 3}
